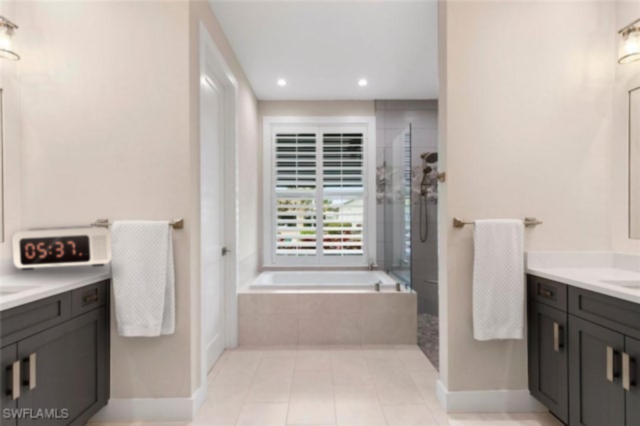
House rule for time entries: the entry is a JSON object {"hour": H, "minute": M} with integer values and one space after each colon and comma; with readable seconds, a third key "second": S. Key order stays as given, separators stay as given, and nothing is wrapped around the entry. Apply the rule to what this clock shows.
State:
{"hour": 5, "minute": 37}
